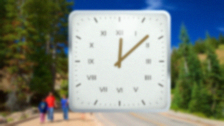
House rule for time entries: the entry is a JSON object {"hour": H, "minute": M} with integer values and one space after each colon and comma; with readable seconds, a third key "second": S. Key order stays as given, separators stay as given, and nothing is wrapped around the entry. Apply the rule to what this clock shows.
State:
{"hour": 12, "minute": 8}
